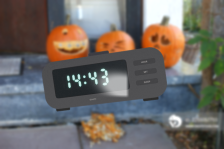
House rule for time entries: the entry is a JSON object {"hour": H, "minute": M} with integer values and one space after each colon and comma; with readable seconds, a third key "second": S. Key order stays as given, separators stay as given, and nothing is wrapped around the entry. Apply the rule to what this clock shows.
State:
{"hour": 14, "minute": 43}
